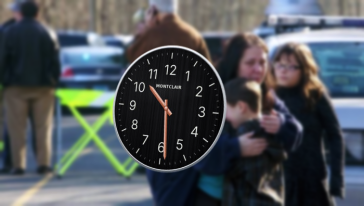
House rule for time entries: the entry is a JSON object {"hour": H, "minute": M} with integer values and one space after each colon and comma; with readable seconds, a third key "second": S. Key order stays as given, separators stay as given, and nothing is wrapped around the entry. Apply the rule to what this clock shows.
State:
{"hour": 10, "minute": 29}
